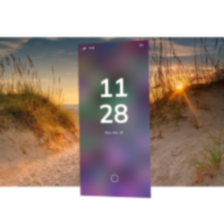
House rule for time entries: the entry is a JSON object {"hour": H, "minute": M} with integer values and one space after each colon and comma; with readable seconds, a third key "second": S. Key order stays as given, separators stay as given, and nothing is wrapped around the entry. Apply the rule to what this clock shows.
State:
{"hour": 11, "minute": 28}
